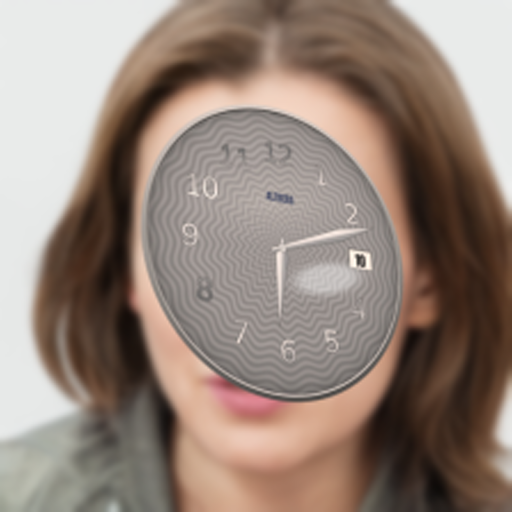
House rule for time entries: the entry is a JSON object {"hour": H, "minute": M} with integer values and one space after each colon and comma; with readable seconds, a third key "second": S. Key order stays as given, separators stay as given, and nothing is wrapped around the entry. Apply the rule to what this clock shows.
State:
{"hour": 6, "minute": 12}
